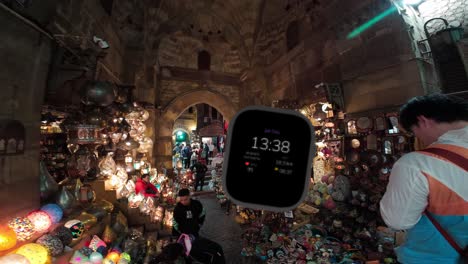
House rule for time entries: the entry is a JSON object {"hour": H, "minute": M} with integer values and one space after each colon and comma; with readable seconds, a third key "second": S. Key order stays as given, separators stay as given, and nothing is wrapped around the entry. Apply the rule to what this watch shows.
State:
{"hour": 13, "minute": 38}
